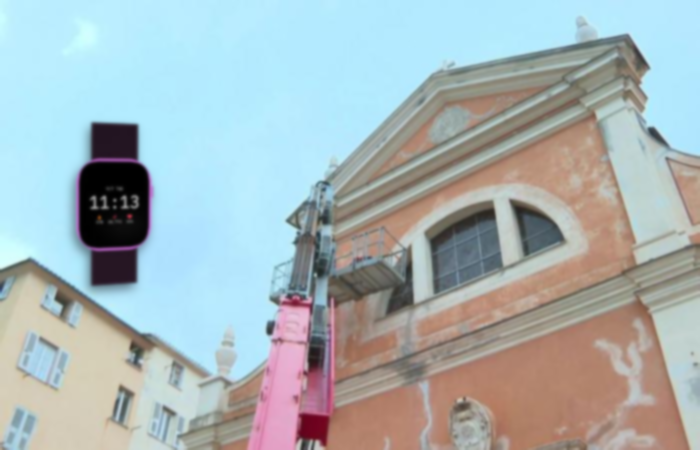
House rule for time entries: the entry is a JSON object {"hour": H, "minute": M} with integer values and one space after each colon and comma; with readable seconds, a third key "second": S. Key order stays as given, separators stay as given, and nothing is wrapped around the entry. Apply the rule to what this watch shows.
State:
{"hour": 11, "minute": 13}
